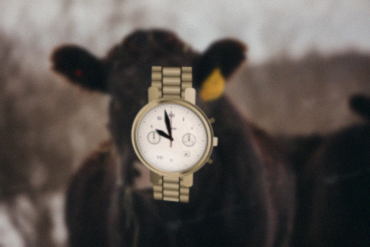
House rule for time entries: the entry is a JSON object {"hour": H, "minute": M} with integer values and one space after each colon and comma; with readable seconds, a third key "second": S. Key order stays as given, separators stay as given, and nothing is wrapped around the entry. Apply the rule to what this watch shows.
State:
{"hour": 9, "minute": 58}
